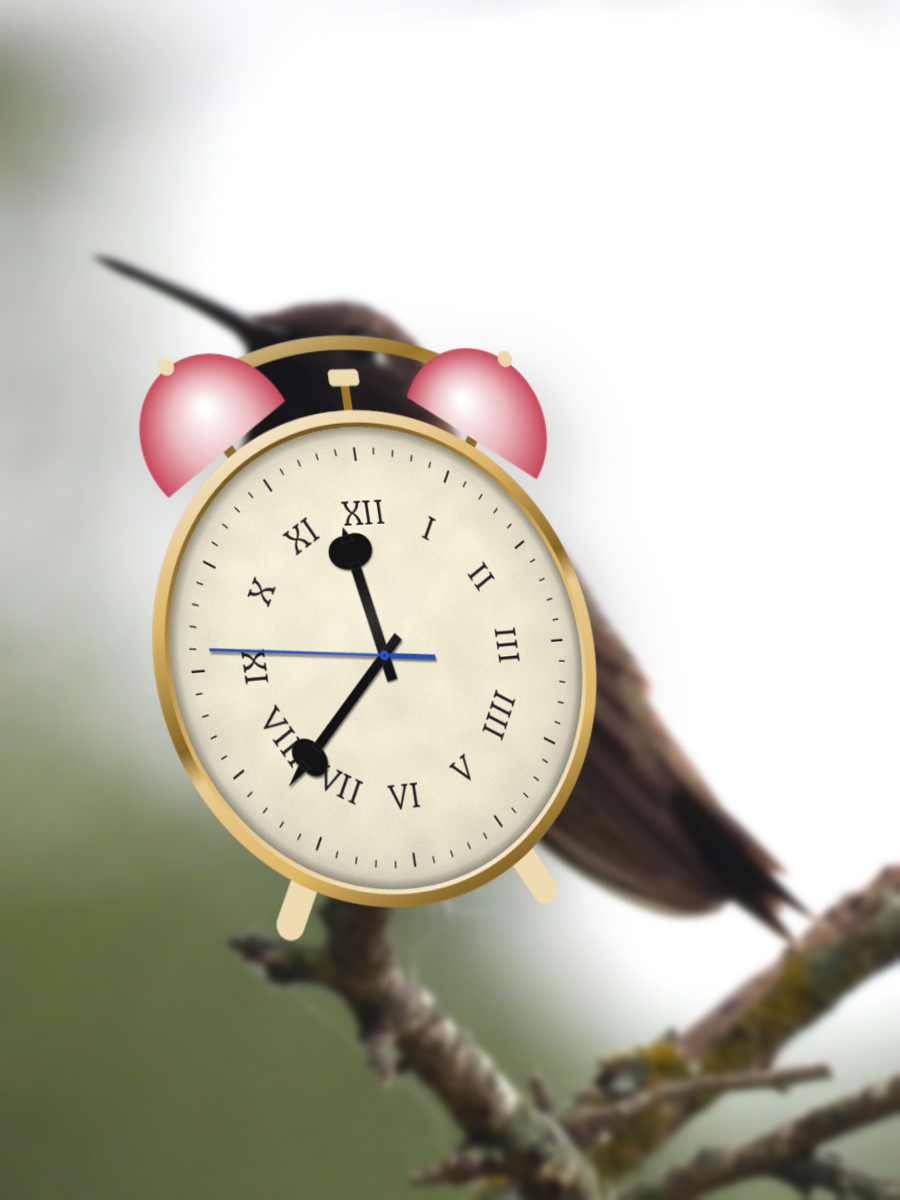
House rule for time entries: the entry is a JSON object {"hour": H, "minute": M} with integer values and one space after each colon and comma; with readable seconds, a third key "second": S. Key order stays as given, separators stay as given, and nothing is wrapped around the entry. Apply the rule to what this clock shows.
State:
{"hour": 11, "minute": 37, "second": 46}
